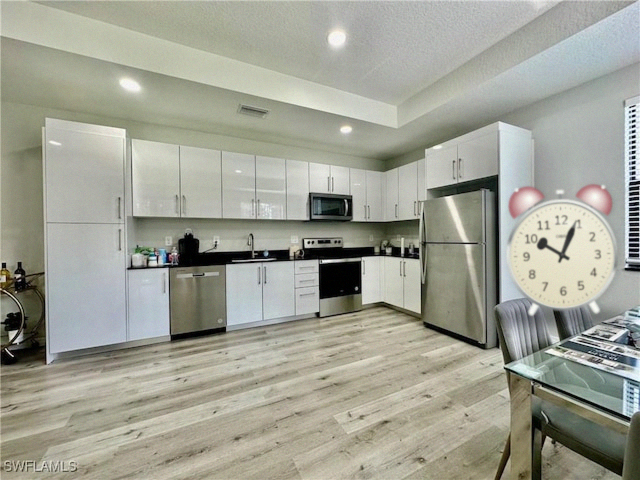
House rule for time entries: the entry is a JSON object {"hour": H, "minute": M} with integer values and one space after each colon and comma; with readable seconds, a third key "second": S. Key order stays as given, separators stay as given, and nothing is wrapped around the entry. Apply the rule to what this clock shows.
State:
{"hour": 10, "minute": 4}
